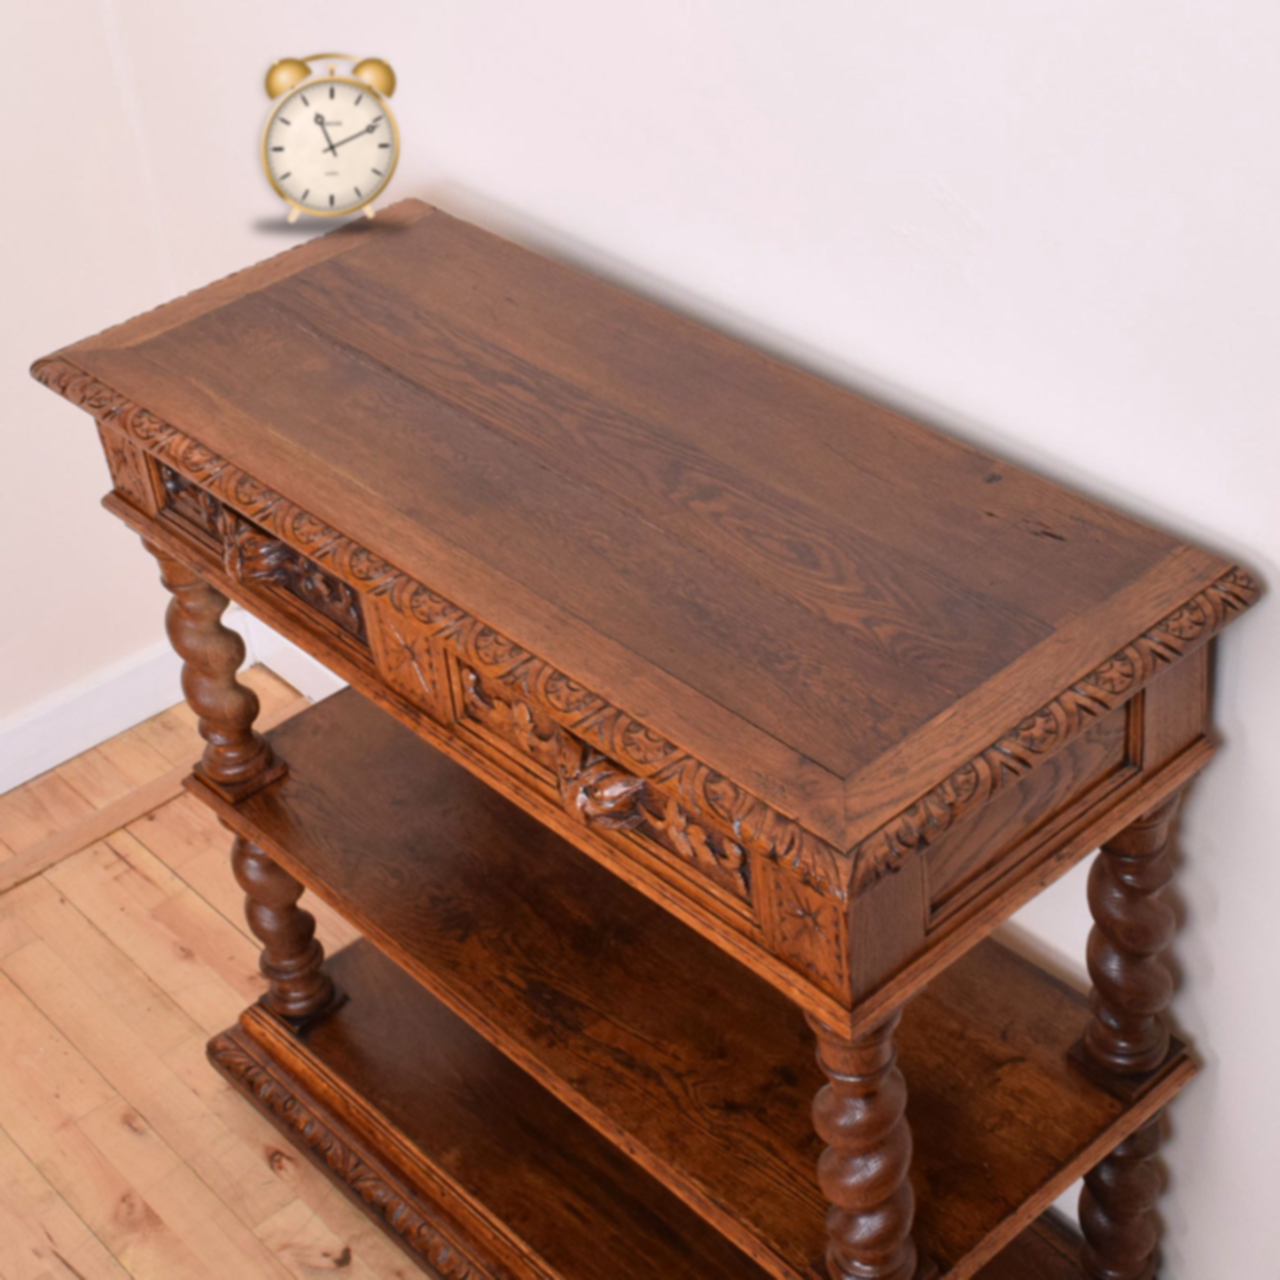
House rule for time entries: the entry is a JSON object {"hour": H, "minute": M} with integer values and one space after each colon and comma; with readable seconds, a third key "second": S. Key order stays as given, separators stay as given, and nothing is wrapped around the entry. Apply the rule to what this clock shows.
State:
{"hour": 11, "minute": 11}
